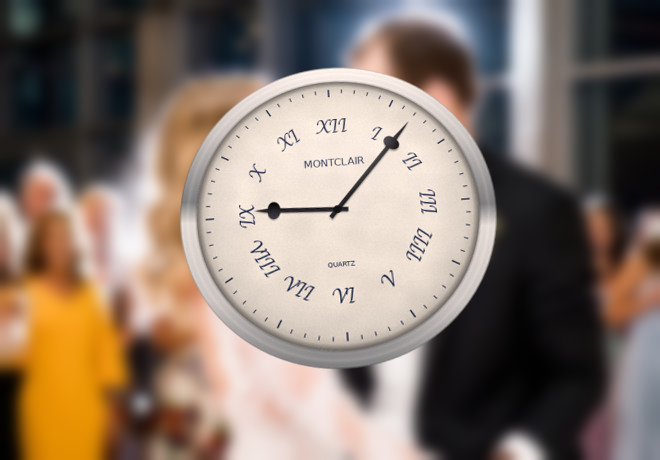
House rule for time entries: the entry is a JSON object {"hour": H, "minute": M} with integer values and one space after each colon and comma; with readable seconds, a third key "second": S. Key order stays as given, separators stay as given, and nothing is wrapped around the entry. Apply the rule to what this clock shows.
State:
{"hour": 9, "minute": 7}
